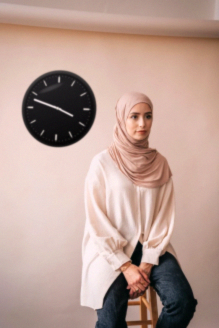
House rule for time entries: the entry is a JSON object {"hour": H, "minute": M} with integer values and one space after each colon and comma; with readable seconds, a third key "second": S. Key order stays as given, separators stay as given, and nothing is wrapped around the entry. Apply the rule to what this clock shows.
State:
{"hour": 3, "minute": 48}
